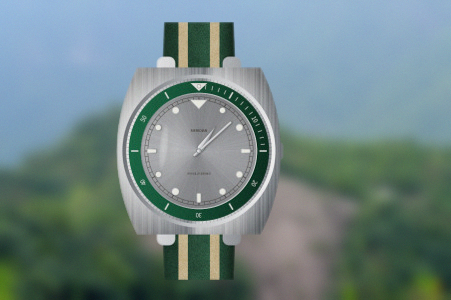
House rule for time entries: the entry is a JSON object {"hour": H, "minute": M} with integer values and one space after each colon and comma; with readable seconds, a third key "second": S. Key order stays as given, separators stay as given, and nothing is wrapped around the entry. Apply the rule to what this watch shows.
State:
{"hour": 1, "minute": 8}
